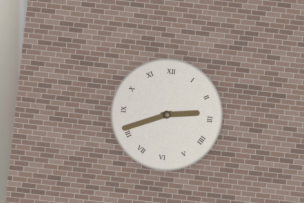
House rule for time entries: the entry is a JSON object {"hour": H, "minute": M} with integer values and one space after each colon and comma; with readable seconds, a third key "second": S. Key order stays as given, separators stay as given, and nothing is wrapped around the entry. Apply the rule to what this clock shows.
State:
{"hour": 2, "minute": 41}
